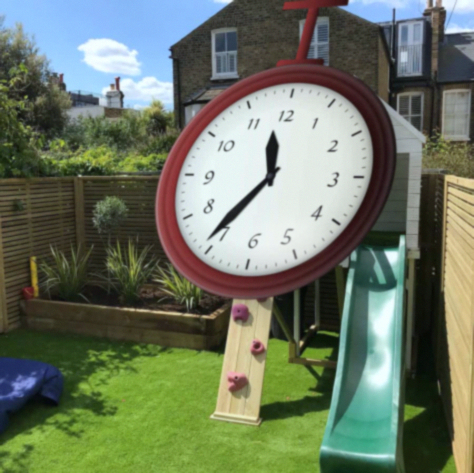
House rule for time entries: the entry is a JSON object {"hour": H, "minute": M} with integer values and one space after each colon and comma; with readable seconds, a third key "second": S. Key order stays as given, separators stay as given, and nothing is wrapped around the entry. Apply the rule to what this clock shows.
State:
{"hour": 11, "minute": 36}
